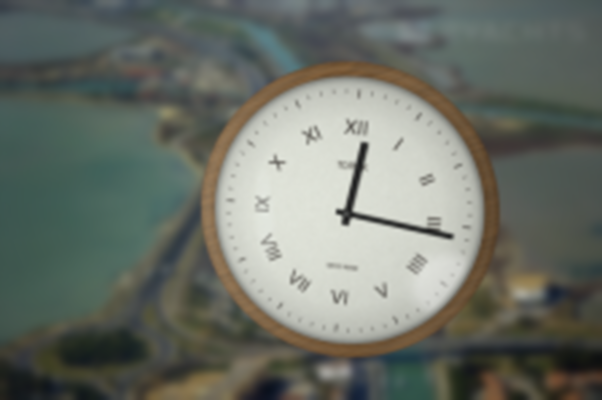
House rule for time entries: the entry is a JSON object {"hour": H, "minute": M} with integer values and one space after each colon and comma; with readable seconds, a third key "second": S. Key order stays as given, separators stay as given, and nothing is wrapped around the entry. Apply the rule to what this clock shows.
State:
{"hour": 12, "minute": 16}
